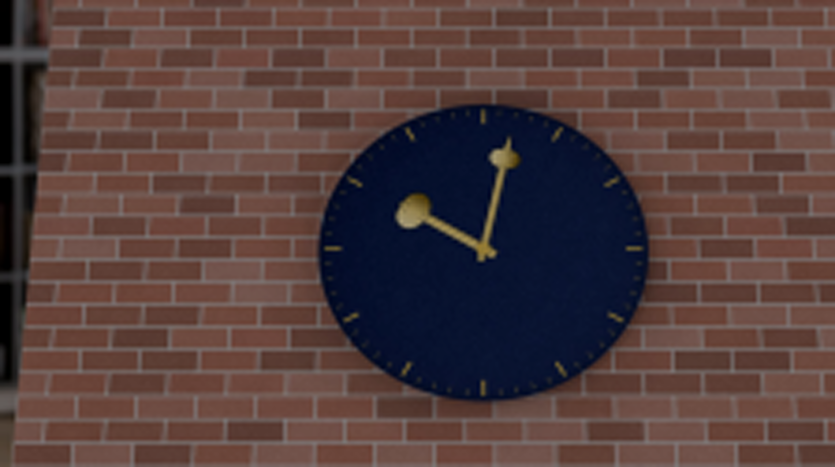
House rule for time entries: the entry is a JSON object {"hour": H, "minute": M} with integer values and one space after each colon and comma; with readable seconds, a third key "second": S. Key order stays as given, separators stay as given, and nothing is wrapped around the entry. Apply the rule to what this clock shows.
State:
{"hour": 10, "minute": 2}
